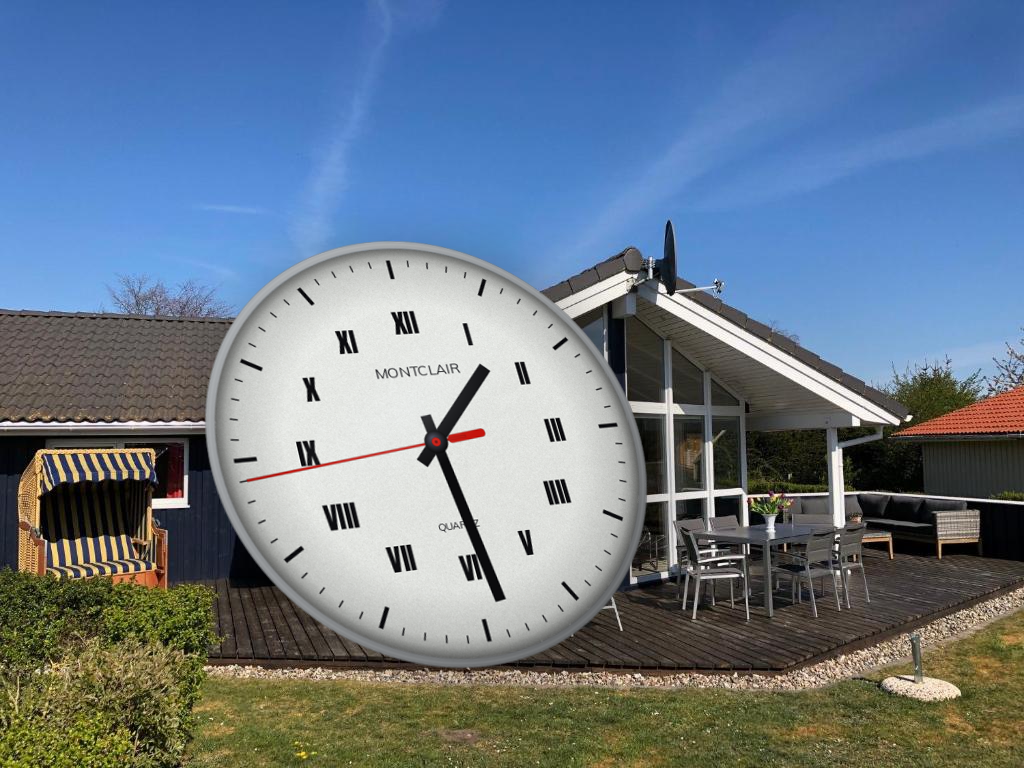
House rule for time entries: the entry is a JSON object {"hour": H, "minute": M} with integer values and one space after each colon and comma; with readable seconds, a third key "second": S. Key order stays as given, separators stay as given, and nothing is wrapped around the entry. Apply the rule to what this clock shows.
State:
{"hour": 1, "minute": 28, "second": 44}
